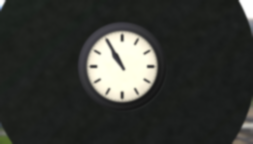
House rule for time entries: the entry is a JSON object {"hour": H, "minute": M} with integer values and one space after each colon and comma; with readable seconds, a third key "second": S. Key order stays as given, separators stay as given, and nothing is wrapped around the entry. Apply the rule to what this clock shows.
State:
{"hour": 10, "minute": 55}
